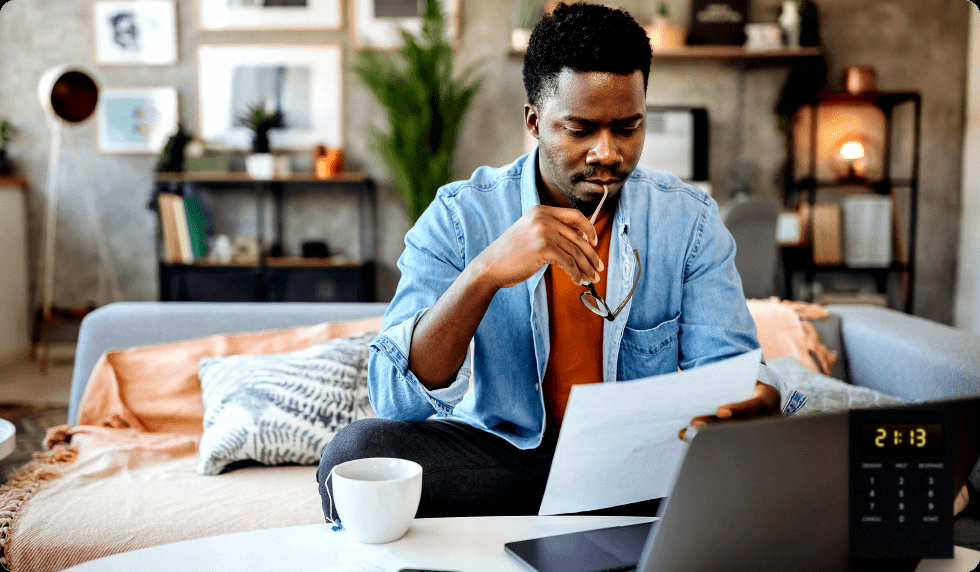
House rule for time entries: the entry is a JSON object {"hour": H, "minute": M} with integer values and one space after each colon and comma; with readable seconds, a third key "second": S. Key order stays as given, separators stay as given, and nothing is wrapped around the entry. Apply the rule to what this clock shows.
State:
{"hour": 21, "minute": 13}
